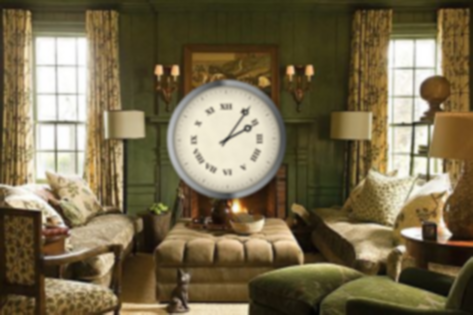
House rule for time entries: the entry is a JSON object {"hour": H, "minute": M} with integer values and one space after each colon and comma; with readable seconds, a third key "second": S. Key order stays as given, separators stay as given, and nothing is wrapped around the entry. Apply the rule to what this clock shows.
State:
{"hour": 2, "minute": 6}
